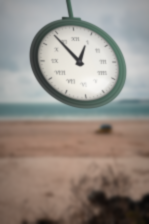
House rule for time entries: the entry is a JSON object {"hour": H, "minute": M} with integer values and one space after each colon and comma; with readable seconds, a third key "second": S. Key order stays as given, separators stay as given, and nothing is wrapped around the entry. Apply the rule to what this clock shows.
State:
{"hour": 12, "minute": 54}
